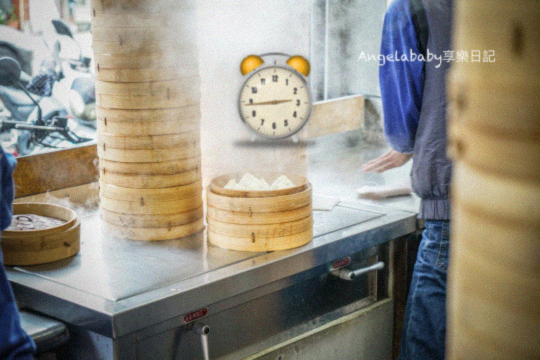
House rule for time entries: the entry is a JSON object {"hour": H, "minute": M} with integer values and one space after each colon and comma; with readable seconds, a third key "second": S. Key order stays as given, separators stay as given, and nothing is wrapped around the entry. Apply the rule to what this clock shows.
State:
{"hour": 2, "minute": 44}
